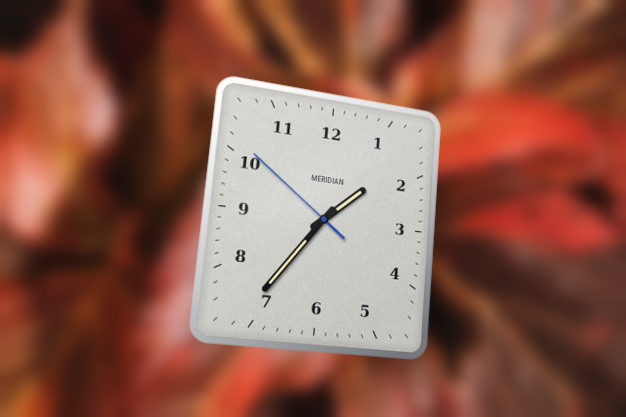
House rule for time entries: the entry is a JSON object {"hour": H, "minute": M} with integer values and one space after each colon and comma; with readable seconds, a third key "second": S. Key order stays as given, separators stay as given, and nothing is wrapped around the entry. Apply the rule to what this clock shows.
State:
{"hour": 1, "minute": 35, "second": 51}
